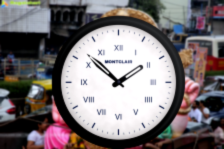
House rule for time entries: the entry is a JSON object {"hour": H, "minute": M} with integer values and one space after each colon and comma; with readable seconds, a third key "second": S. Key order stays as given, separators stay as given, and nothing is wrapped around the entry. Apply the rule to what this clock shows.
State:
{"hour": 1, "minute": 52}
